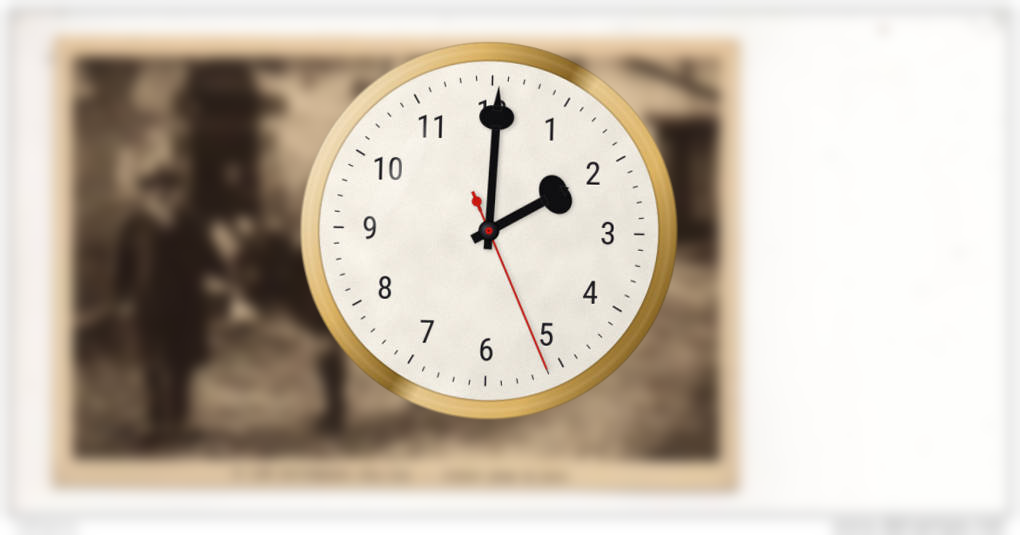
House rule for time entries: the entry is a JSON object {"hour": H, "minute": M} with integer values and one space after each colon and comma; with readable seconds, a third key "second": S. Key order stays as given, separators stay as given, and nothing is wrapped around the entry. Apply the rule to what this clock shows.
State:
{"hour": 2, "minute": 0, "second": 26}
